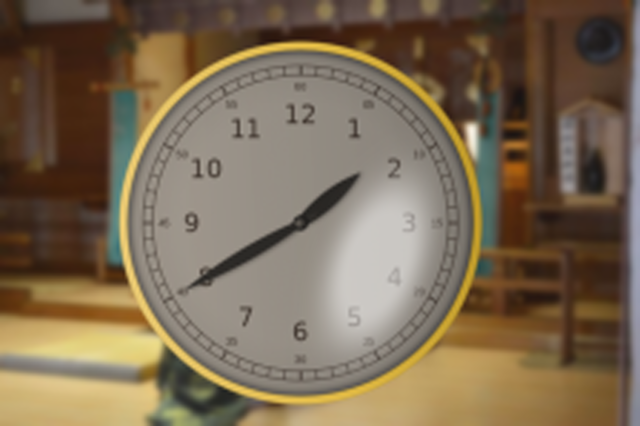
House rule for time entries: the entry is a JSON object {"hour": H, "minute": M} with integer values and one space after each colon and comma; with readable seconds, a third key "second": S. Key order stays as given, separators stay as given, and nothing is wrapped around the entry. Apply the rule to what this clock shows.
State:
{"hour": 1, "minute": 40}
